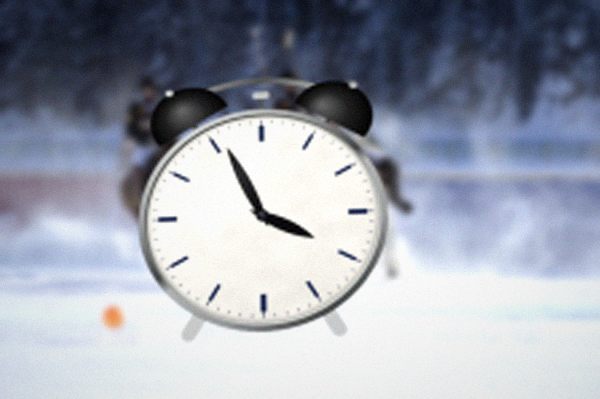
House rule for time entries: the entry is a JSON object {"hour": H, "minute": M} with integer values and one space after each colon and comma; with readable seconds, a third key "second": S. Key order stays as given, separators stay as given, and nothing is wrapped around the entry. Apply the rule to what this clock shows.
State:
{"hour": 3, "minute": 56}
